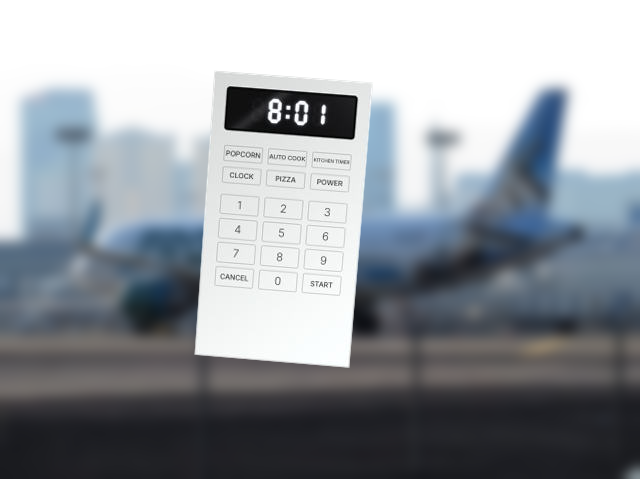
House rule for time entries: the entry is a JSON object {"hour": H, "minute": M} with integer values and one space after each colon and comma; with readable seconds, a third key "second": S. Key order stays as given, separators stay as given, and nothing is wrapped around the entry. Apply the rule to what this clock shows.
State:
{"hour": 8, "minute": 1}
